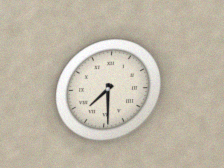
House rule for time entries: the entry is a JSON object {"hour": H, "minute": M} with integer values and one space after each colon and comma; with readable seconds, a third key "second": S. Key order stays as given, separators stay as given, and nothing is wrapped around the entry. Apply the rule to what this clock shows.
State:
{"hour": 7, "minute": 29}
